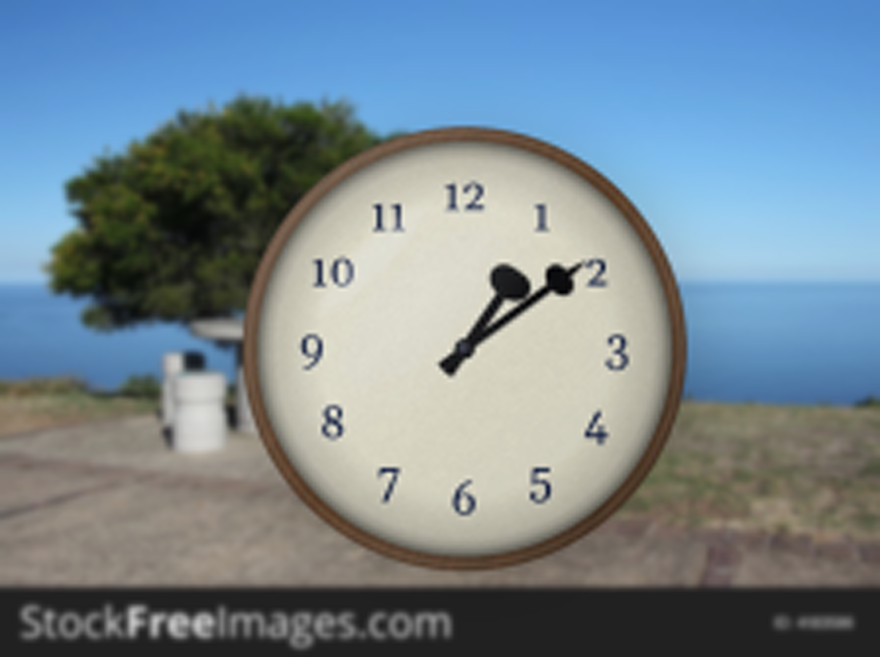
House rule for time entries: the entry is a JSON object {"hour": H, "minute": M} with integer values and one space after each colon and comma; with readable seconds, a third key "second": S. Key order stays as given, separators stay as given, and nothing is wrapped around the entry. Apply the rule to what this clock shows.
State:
{"hour": 1, "minute": 9}
